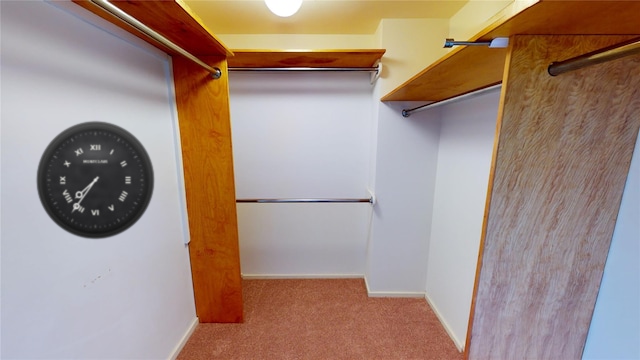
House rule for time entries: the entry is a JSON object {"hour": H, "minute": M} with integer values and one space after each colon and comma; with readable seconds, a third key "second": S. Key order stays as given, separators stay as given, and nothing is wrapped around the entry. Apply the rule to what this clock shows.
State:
{"hour": 7, "minute": 36}
